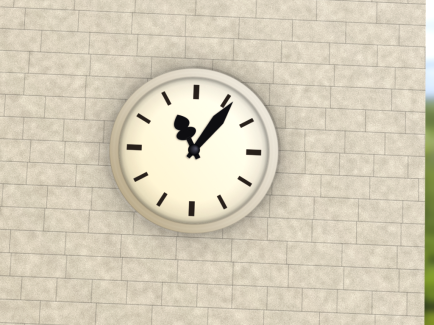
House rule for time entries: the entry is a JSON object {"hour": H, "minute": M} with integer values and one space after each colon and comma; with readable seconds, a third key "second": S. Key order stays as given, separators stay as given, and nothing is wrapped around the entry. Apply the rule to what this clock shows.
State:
{"hour": 11, "minute": 6}
